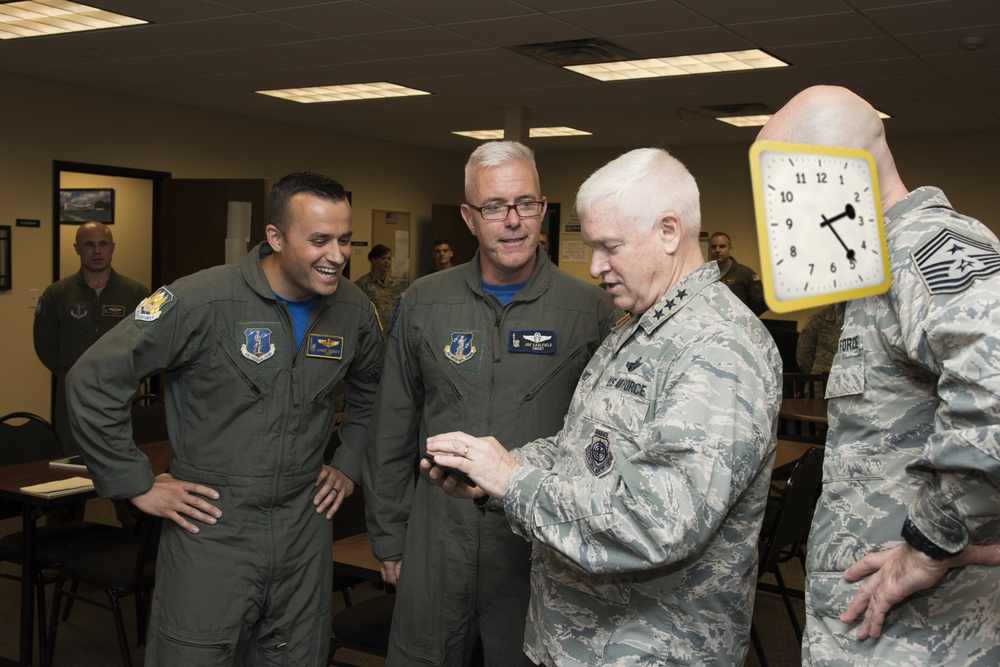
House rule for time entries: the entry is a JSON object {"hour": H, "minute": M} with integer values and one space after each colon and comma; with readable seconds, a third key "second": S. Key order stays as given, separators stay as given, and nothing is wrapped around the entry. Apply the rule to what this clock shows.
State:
{"hour": 2, "minute": 24}
